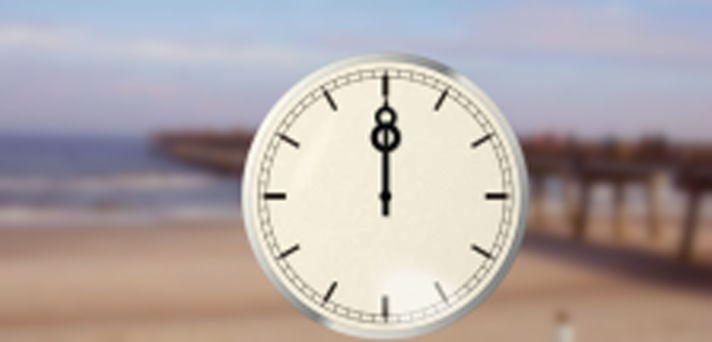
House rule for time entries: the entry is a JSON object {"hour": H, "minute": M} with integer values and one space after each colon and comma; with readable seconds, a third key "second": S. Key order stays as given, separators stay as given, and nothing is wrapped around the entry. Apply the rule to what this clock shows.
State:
{"hour": 12, "minute": 0}
